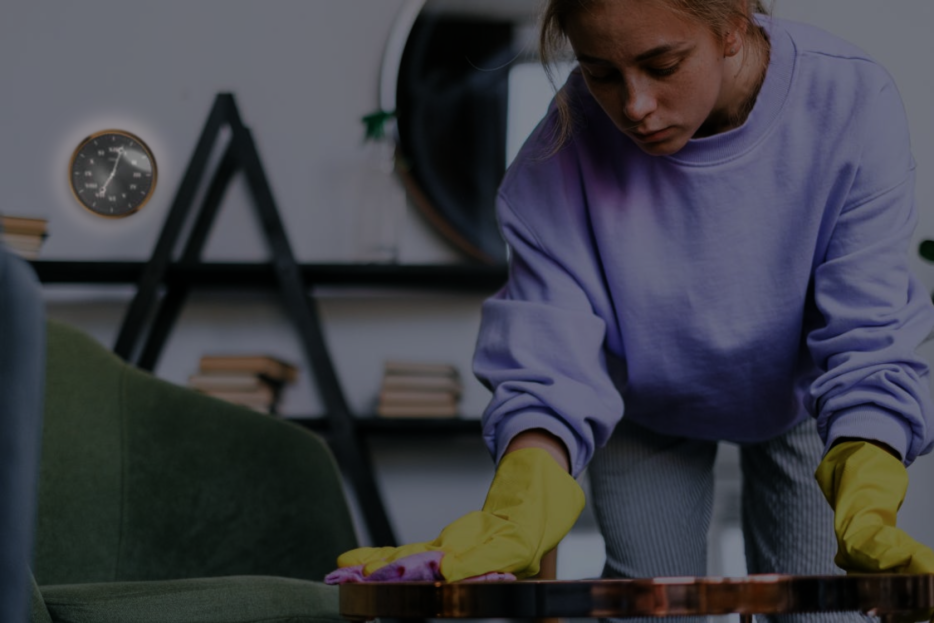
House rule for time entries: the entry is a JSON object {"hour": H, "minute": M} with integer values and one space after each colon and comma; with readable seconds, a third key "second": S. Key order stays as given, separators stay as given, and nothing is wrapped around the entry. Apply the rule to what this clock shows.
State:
{"hour": 7, "minute": 3}
